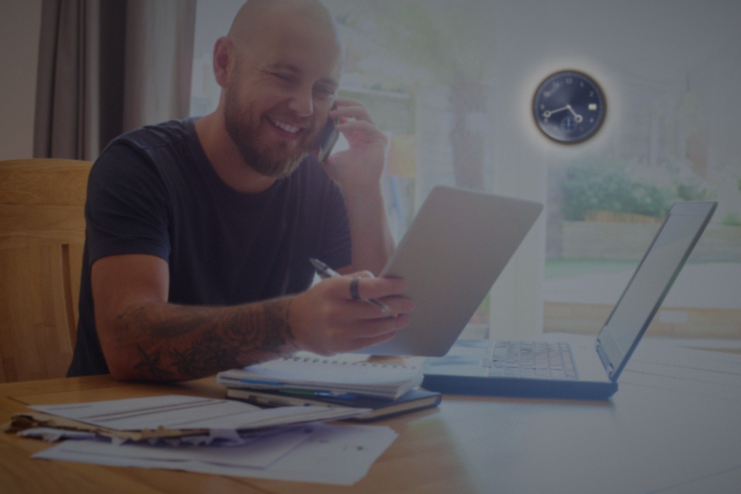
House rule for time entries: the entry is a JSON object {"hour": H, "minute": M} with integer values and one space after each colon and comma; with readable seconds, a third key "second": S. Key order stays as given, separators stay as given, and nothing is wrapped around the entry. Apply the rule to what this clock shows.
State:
{"hour": 4, "minute": 42}
